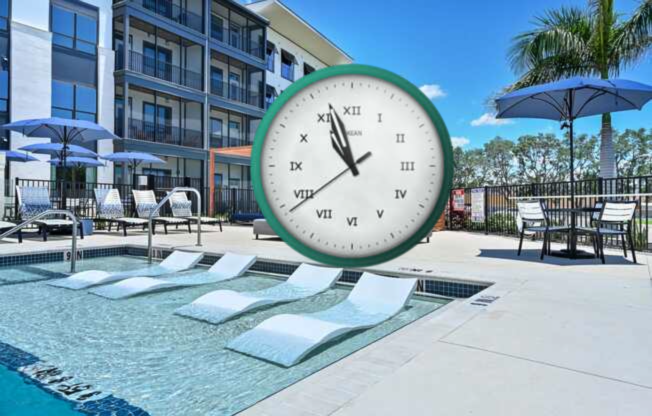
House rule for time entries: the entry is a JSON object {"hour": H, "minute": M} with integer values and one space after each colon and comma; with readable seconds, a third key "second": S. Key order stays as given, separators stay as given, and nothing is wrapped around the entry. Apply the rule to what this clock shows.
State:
{"hour": 10, "minute": 56, "second": 39}
